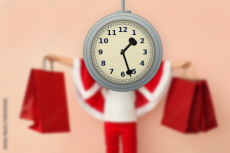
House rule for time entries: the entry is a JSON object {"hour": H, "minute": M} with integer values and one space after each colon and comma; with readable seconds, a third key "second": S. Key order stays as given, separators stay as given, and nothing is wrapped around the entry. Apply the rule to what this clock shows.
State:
{"hour": 1, "minute": 27}
